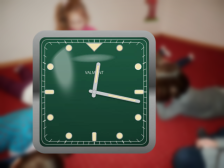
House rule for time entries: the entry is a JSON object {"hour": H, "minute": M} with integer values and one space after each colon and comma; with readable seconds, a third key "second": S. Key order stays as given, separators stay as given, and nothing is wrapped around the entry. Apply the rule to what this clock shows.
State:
{"hour": 12, "minute": 17}
